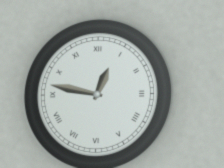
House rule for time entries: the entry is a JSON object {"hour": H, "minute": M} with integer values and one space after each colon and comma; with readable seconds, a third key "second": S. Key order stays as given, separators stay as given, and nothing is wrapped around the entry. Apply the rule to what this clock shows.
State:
{"hour": 12, "minute": 47}
